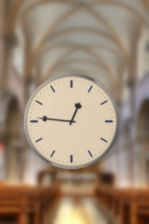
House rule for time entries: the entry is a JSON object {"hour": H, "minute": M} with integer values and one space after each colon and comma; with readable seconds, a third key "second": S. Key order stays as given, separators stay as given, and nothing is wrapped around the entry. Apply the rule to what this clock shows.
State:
{"hour": 12, "minute": 46}
